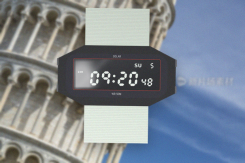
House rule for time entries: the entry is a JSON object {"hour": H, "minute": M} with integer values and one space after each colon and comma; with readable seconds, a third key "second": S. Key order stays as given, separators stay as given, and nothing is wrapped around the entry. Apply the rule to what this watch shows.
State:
{"hour": 9, "minute": 20, "second": 48}
